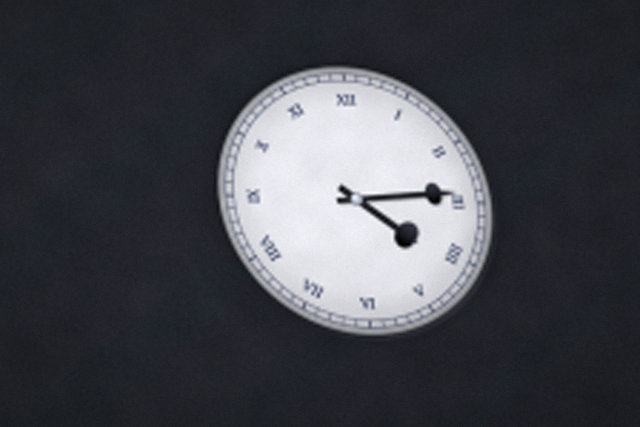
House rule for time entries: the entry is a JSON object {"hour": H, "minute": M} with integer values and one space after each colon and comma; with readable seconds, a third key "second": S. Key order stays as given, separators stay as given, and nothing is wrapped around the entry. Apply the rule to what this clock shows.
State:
{"hour": 4, "minute": 14}
